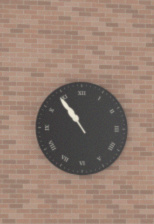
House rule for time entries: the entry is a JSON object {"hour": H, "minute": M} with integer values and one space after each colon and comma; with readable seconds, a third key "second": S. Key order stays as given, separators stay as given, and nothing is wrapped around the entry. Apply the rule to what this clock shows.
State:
{"hour": 10, "minute": 54}
